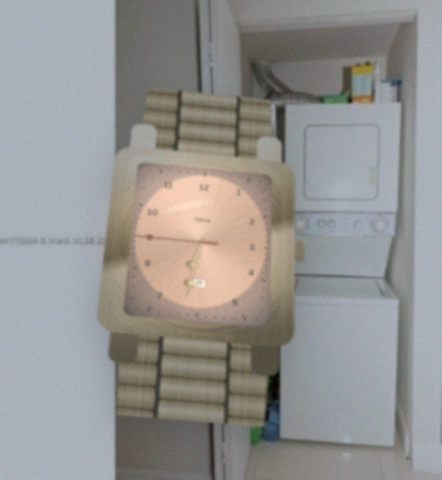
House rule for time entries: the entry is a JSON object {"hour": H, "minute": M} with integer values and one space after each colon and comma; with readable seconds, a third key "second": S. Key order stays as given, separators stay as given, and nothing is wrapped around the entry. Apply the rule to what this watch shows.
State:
{"hour": 6, "minute": 31, "second": 45}
